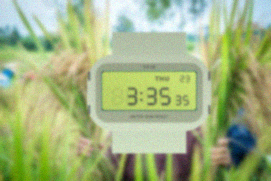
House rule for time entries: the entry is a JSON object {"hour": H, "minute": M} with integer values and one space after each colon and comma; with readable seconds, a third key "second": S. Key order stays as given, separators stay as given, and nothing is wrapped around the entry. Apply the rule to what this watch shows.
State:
{"hour": 3, "minute": 35}
